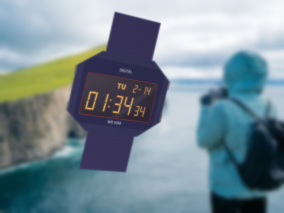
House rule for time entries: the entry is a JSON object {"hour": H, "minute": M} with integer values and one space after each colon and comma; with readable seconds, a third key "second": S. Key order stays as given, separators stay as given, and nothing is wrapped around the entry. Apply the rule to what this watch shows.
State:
{"hour": 1, "minute": 34, "second": 34}
